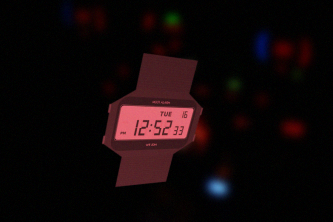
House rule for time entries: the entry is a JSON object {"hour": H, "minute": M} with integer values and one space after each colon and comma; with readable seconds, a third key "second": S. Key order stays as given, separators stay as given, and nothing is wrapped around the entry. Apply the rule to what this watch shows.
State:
{"hour": 12, "minute": 52, "second": 33}
